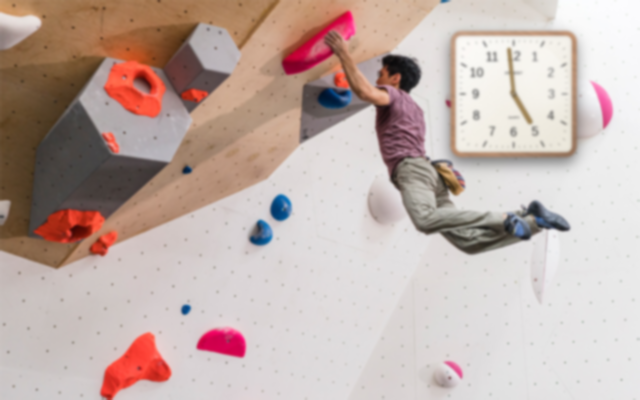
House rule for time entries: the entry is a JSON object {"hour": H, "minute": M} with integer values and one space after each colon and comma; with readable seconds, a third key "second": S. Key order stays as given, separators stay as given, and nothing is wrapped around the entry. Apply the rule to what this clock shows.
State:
{"hour": 4, "minute": 59}
